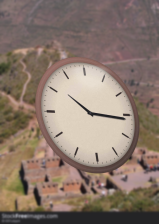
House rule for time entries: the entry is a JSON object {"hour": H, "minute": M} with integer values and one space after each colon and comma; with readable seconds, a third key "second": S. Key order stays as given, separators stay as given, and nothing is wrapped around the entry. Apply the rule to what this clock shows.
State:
{"hour": 10, "minute": 16}
